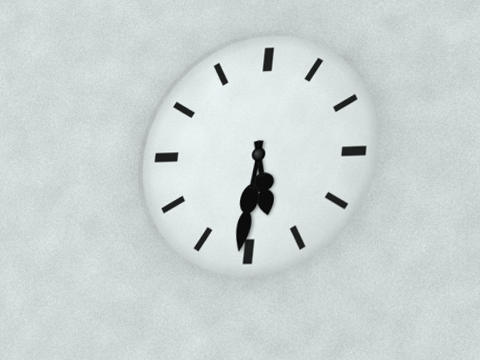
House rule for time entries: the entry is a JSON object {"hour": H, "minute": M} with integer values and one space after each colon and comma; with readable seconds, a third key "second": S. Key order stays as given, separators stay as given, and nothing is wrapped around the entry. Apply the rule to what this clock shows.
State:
{"hour": 5, "minute": 31}
